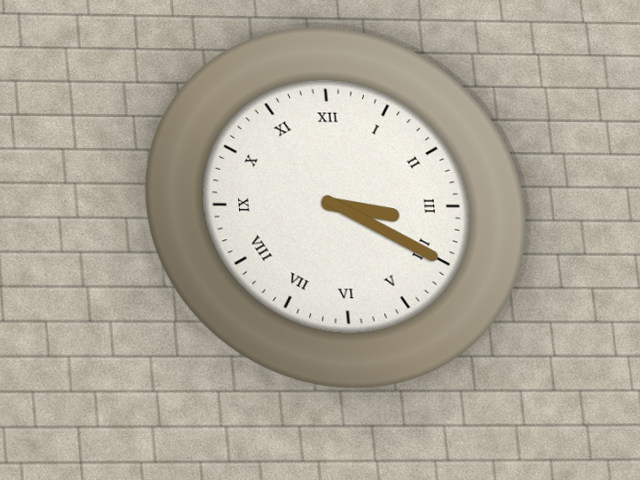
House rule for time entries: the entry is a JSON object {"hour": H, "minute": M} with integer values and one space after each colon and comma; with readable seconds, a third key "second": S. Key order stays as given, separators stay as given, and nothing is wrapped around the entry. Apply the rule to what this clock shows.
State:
{"hour": 3, "minute": 20}
